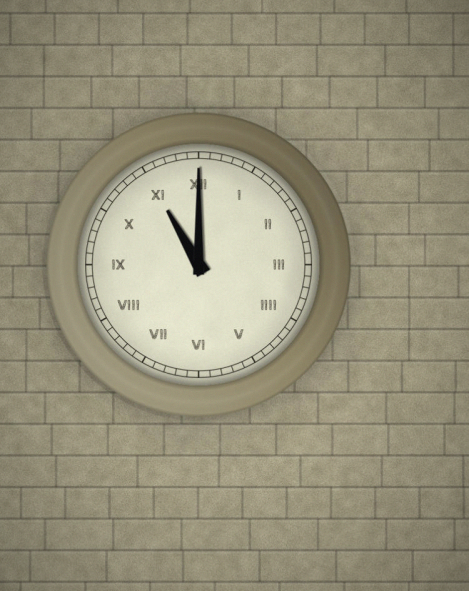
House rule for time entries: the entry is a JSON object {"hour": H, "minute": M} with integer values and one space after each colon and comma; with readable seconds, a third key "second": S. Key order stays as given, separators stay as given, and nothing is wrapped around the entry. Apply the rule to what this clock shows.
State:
{"hour": 11, "minute": 0}
